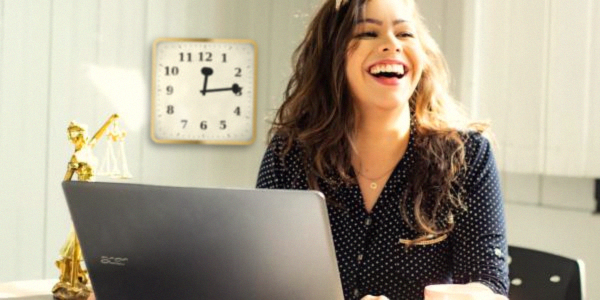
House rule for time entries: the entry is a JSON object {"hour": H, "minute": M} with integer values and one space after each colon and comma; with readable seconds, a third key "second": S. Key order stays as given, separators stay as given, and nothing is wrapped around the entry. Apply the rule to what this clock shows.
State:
{"hour": 12, "minute": 14}
